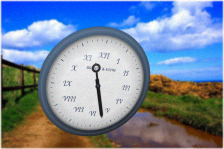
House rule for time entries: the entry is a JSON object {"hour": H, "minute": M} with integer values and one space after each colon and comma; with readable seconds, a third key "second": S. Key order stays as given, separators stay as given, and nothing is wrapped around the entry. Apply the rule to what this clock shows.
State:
{"hour": 11, "minute": 27}
